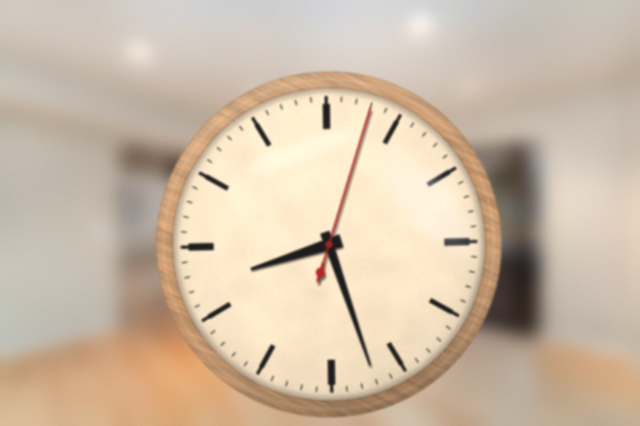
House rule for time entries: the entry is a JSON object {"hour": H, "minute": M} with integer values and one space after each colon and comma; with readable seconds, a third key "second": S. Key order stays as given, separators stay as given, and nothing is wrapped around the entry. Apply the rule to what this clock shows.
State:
{"hour": 8, "minute": 27, "second": 3}
